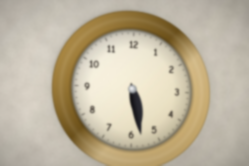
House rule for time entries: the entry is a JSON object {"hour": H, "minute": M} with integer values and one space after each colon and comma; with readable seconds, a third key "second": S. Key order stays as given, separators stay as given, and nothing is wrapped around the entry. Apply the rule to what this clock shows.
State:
{"hour": 5, "minute": 28}
